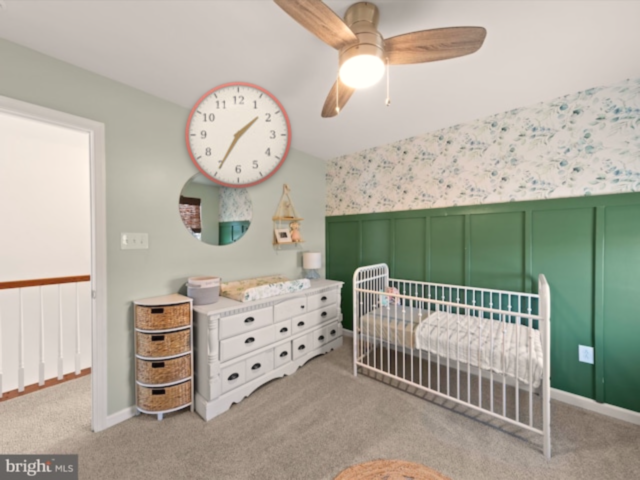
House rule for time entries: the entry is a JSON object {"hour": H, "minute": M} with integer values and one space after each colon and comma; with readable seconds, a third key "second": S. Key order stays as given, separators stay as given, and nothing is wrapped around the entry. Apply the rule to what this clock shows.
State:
{"hour": 1, "minute": 35}
